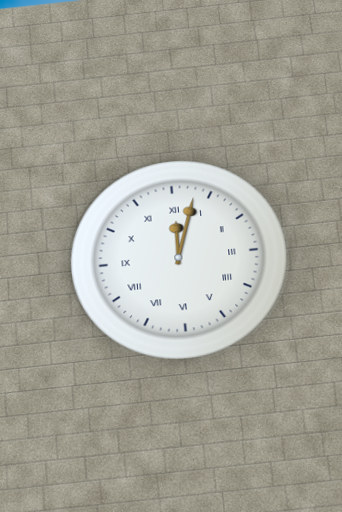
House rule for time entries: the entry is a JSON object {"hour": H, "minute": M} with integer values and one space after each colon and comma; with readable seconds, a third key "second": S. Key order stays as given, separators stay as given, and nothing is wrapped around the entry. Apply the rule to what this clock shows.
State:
{"hour": 12, "minute": 3}
